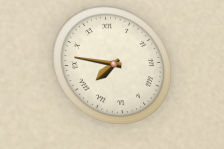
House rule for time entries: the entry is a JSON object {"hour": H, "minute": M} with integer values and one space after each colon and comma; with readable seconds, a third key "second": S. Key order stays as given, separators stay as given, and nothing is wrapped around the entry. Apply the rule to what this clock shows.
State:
{"hour": 7, "minute": 47}
